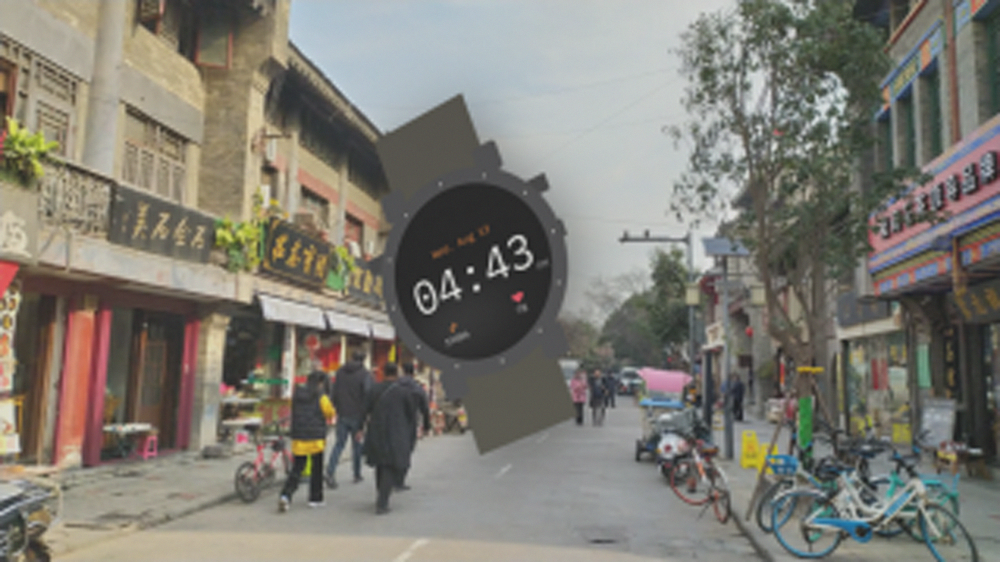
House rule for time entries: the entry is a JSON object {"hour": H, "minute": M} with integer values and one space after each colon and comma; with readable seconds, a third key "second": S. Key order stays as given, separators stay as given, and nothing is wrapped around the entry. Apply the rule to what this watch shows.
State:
{"hour": 4, "minute": 43}
